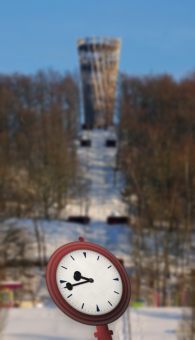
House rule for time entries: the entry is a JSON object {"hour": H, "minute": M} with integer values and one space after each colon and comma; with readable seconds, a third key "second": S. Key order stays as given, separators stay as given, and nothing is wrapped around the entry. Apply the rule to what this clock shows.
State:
{"hour": 9, "minute": 43}
